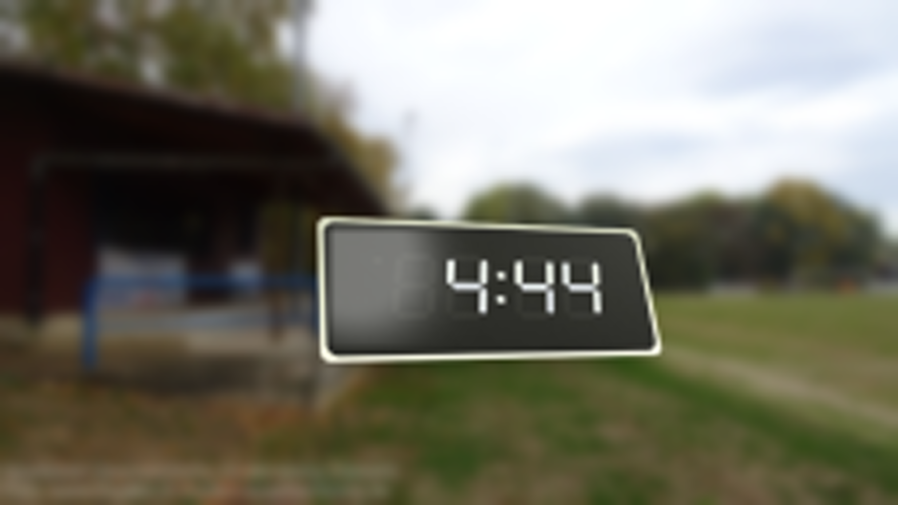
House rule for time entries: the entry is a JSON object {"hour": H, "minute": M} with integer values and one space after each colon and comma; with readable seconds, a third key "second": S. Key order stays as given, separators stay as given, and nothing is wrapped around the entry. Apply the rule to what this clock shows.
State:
{"hour": 4, "minute": 44}
